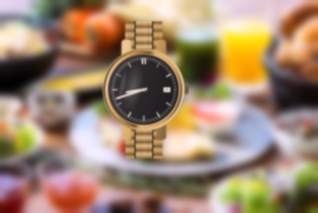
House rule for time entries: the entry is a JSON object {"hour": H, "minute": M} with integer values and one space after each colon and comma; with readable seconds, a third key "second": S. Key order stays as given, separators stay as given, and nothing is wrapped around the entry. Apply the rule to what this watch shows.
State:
{"hour": 8, "minute": 42}
